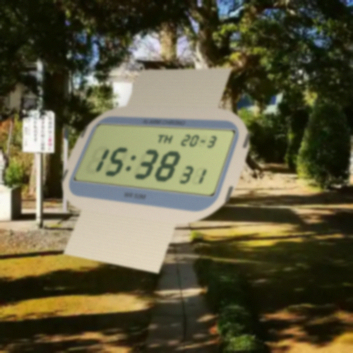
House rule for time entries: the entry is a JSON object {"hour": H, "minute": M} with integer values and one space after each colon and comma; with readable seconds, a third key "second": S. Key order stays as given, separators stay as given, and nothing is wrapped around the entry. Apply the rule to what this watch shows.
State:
{"hour": 15, "minute": 38, "second": 31}
